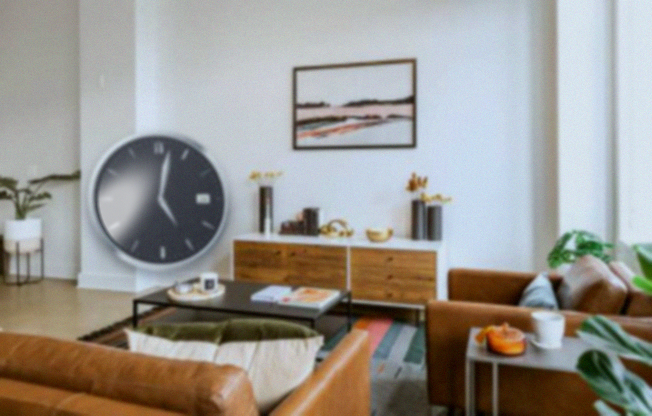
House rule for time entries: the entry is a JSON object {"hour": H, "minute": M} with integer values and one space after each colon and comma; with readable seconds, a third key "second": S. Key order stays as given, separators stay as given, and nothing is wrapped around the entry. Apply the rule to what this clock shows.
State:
{"hour": 5, "minute": 2}
